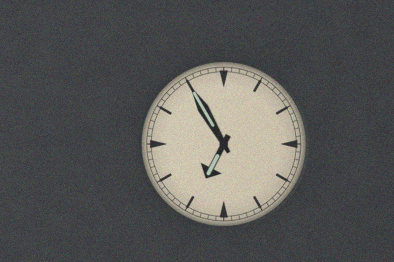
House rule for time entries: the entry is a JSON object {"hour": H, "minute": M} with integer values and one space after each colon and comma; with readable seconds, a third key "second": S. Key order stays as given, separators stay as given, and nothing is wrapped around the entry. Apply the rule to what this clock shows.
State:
{"hour": 6, "minute": 55}
